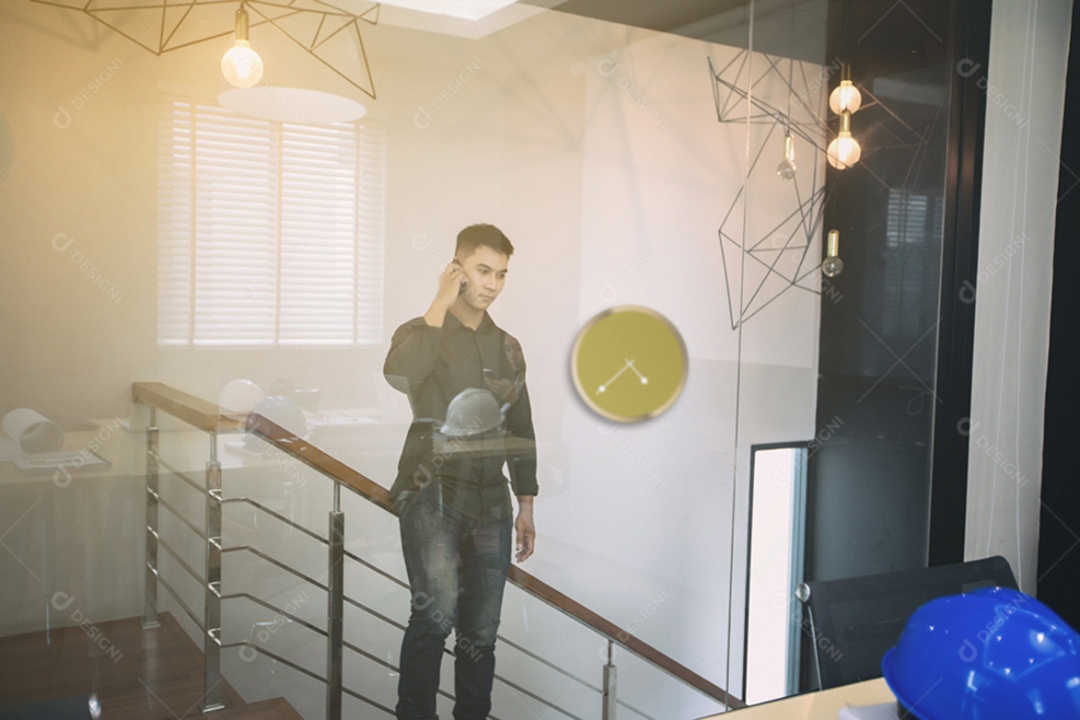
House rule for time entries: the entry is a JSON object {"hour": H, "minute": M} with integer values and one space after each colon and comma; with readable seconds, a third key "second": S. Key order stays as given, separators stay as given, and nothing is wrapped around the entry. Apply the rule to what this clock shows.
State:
{"hour": 4, "minute": 38}
